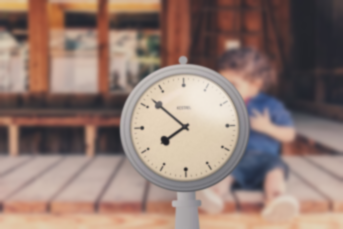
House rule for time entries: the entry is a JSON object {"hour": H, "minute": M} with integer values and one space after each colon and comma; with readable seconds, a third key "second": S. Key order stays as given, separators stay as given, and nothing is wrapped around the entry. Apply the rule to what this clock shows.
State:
{"hour": 7, "minute": 52}
